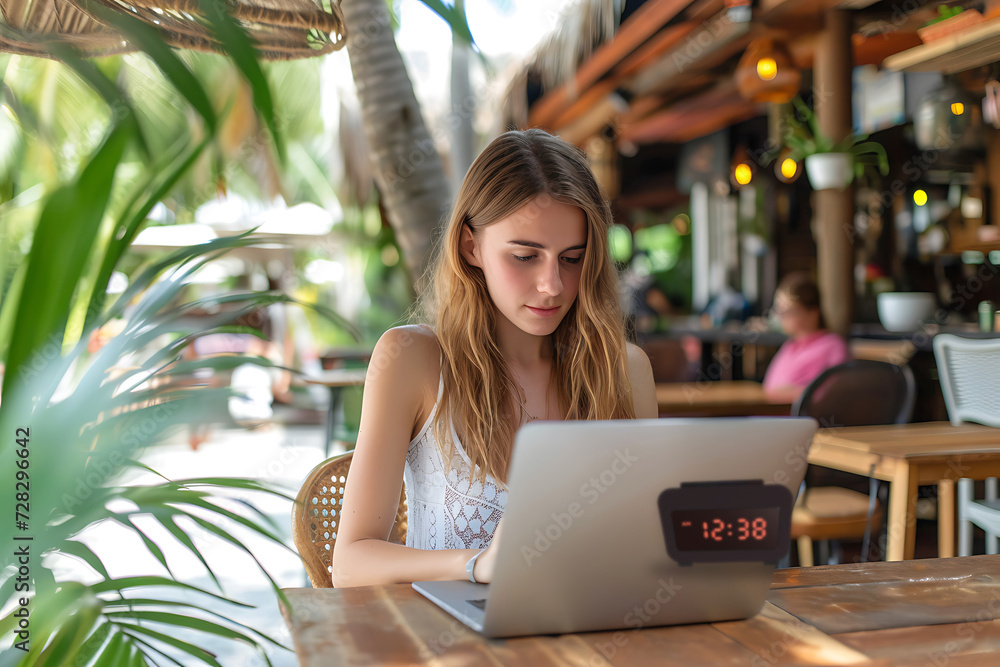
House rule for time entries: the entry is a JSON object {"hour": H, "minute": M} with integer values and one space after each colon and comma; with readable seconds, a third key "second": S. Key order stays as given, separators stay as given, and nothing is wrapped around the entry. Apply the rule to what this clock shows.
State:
{"hour": 12, "minute": 38}
